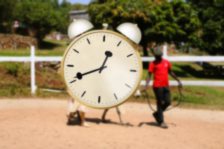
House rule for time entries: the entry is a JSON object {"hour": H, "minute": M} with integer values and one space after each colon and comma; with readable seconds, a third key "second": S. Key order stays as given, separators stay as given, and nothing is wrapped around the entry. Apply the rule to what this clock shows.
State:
{"hour": 12, "minute": 41}
